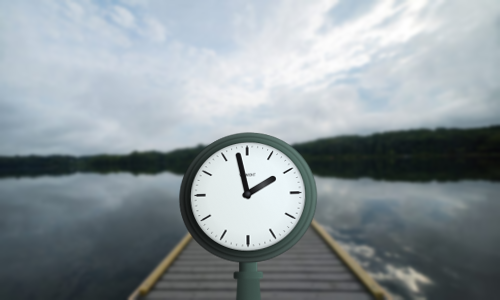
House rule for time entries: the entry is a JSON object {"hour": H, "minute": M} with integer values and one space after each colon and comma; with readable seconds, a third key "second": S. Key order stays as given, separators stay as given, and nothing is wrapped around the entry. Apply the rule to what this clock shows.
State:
{"hour": 1, "minute": 58}
